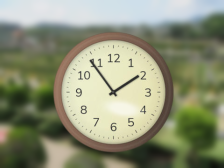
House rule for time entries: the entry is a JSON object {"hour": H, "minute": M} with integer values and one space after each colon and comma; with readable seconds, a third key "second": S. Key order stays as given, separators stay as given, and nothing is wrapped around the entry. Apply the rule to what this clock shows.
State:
{"hour": 1, "minute": 54}
